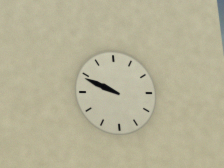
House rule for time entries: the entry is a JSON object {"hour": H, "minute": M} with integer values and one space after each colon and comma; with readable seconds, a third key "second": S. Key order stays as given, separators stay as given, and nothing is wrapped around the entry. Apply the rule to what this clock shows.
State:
{"hour": 9, "minute": 49}
